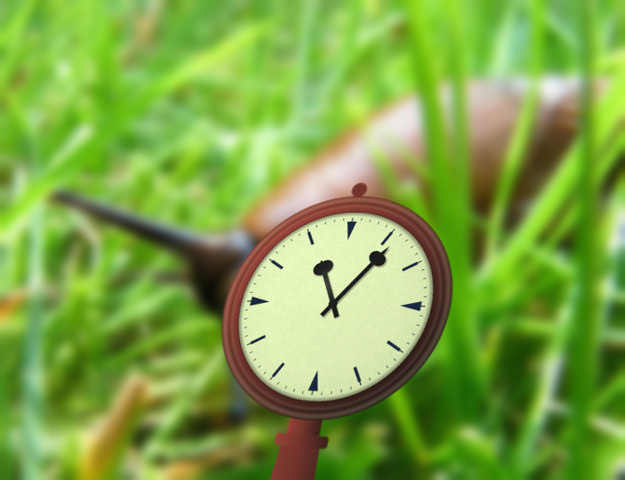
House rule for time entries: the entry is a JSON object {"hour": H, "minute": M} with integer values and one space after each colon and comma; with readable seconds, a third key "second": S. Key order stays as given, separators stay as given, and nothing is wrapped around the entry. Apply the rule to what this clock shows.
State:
{"hour": 11, "minute": 6}
